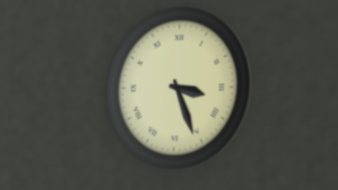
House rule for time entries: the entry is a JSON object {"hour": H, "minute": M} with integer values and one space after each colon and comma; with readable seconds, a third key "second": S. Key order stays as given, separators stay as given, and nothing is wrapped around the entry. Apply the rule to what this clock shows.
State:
{"hour": 3, "minute": 26}
